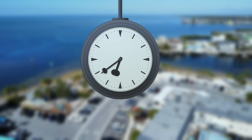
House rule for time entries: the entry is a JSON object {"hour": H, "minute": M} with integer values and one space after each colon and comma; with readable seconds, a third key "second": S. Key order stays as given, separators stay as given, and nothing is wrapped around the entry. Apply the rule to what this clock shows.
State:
{"hour": 6, "minute": 39}
